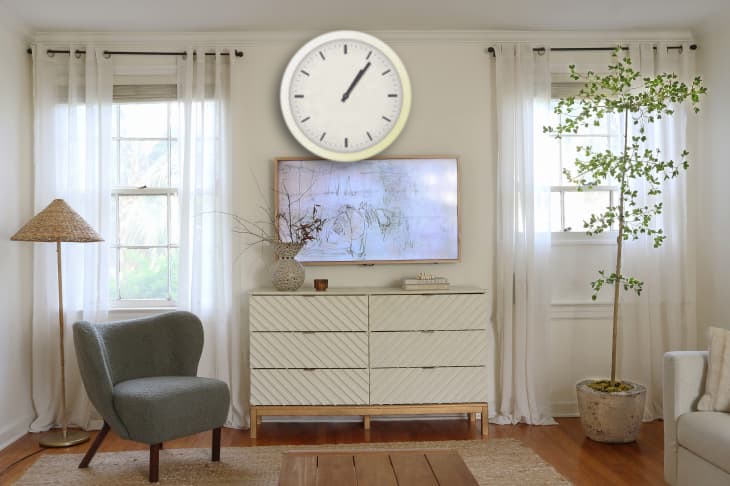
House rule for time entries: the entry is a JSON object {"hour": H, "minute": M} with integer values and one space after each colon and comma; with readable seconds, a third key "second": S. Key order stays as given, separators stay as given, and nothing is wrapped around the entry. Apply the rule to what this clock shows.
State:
{"hour": 1, "minute": 6}
